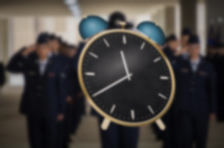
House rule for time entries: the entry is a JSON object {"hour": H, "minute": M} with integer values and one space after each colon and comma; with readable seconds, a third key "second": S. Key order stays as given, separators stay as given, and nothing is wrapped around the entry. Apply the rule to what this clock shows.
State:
{"hour": 11, "minute": 40}
